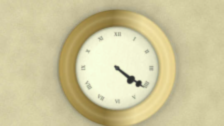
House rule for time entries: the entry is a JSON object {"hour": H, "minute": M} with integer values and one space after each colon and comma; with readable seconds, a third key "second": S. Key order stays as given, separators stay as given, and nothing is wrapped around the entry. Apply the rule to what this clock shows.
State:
{"hour": 4, "minute": 21}
